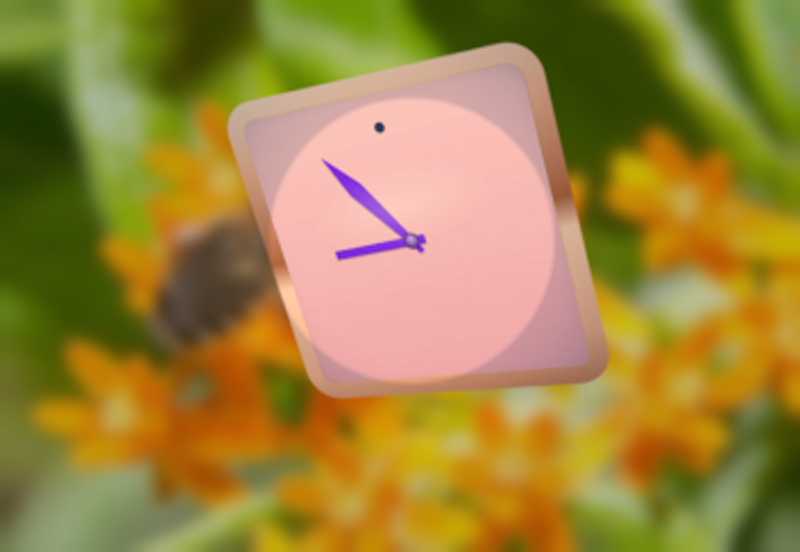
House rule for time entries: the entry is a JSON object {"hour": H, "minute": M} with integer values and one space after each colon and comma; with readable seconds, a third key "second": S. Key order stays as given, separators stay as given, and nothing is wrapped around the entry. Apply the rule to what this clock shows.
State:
{"hour": 8, "minute": 54}
